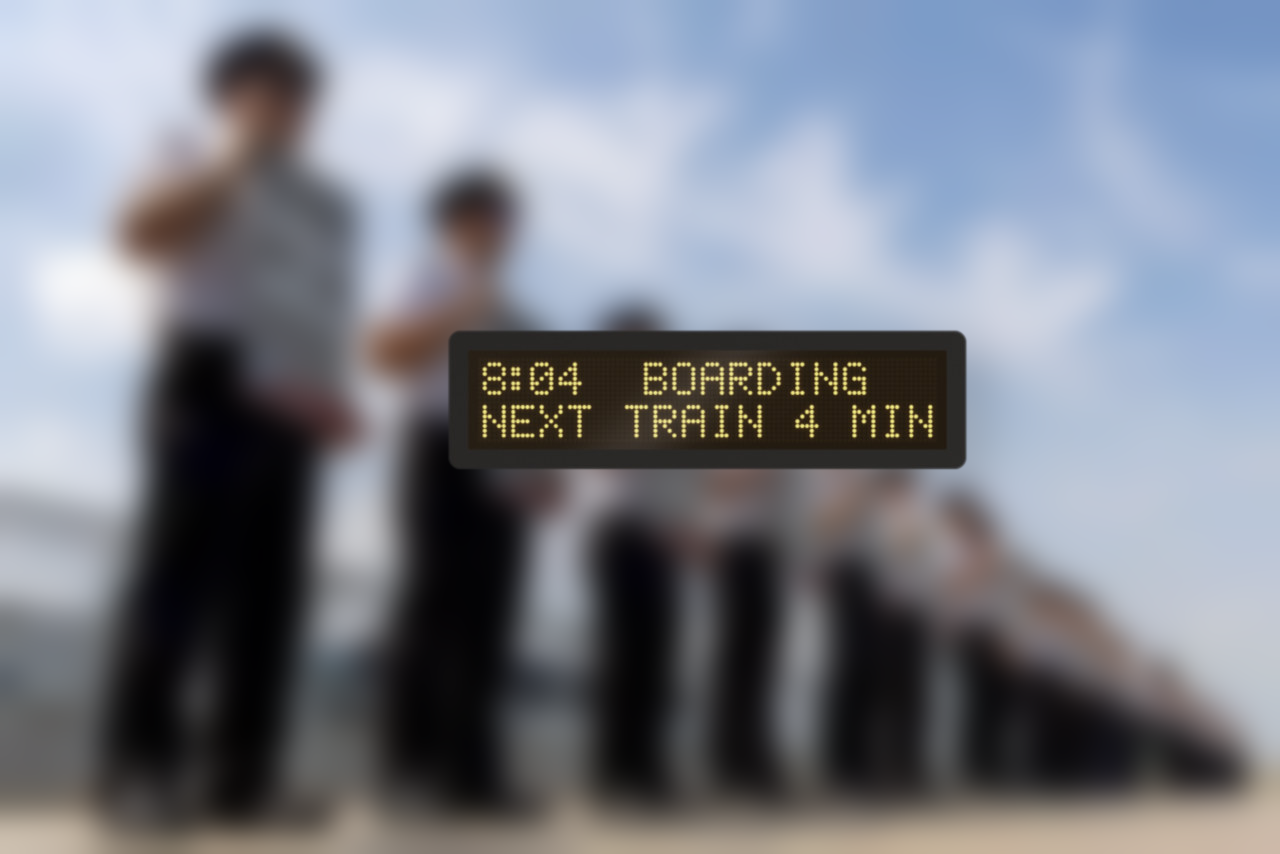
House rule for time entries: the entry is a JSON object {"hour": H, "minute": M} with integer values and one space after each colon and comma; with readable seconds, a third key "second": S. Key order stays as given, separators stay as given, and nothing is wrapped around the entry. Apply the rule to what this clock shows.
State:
{"hour": 8, "minute": 4}
